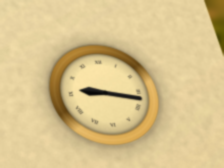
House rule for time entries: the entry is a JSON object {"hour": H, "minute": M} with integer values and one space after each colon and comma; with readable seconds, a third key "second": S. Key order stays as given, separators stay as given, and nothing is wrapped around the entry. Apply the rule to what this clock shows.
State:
{"hour": 9, "minute": 17}
